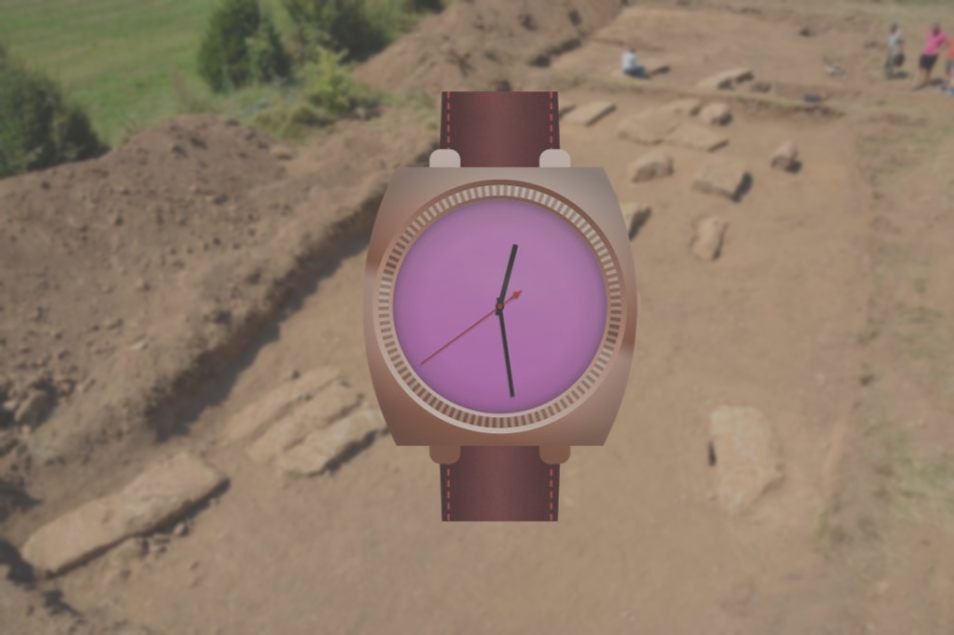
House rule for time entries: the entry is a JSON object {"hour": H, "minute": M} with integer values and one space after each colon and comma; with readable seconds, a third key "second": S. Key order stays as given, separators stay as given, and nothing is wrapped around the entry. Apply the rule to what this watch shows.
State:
{"hour": 12, "minute": 28, "second": 39}
